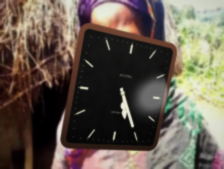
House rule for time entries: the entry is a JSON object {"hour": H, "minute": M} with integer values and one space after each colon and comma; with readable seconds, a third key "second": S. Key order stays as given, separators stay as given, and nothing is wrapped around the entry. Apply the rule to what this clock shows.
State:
{"hour": 5, "minute": 25}
